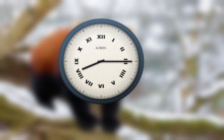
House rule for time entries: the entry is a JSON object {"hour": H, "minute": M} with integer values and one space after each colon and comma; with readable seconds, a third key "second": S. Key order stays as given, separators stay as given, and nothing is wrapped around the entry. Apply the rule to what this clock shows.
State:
{"hour": 8, "minute": 15}
